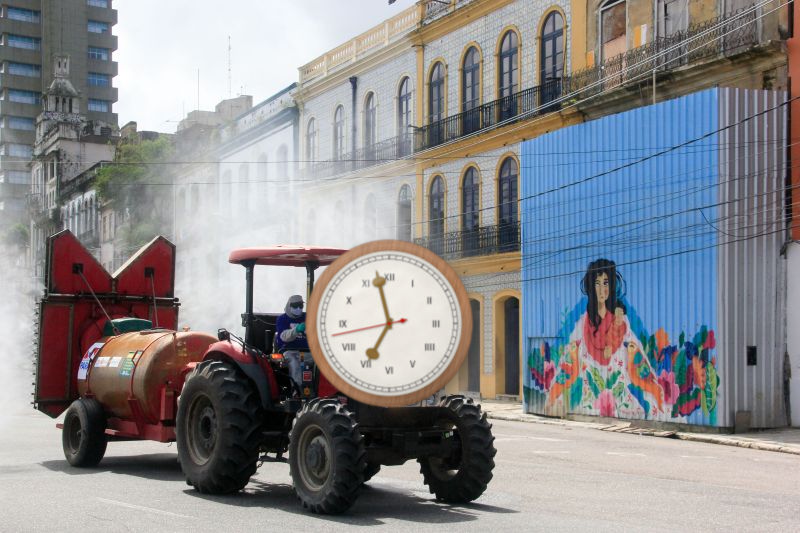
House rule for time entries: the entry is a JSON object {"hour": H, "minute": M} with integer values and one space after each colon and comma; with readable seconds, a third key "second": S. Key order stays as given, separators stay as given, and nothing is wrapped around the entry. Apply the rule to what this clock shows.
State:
{"hour": 6, "minute": 57, "second": 43}
